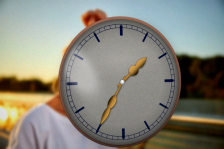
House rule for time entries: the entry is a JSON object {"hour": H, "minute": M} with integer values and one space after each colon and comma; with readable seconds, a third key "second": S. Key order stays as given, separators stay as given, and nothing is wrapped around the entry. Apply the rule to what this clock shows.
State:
{"hour": 1, "minute": 35}
